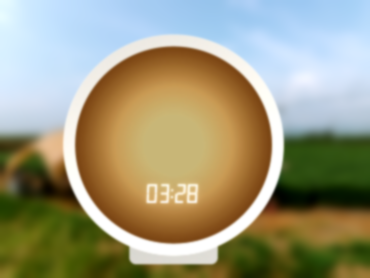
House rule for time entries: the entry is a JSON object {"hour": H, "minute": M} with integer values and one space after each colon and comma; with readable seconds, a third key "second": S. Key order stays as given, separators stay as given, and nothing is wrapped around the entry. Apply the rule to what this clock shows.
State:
{"hour": 3, "minute": 28}
